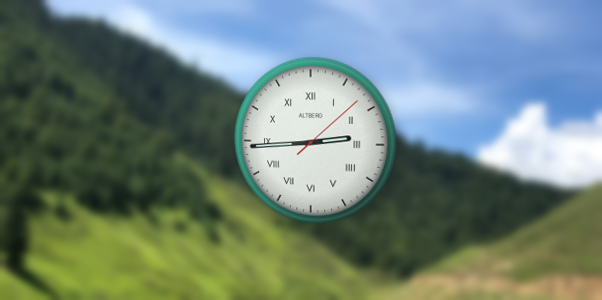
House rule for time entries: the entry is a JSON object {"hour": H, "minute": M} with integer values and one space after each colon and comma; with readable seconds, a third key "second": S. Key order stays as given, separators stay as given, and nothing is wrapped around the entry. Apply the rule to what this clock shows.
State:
{"hour": 2, "minute": 44, "second": 8}
